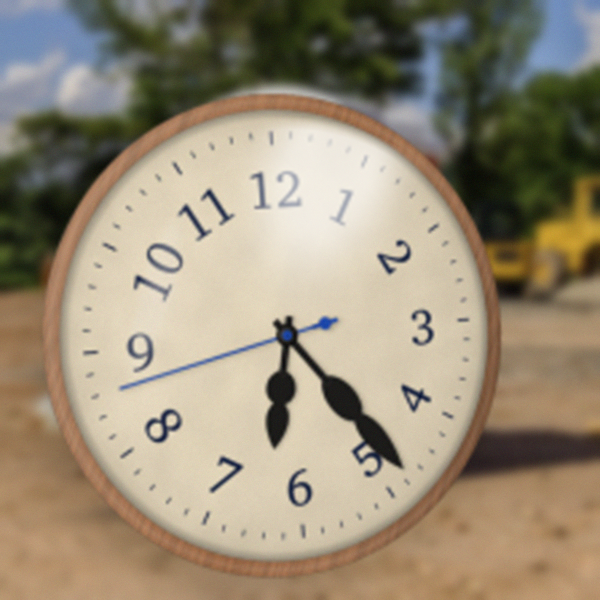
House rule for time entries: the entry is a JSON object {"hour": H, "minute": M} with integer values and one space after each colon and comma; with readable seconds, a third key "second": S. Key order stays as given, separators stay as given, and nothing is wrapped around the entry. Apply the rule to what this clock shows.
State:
{"hour": 6, "minute": 23, "second": 43}
